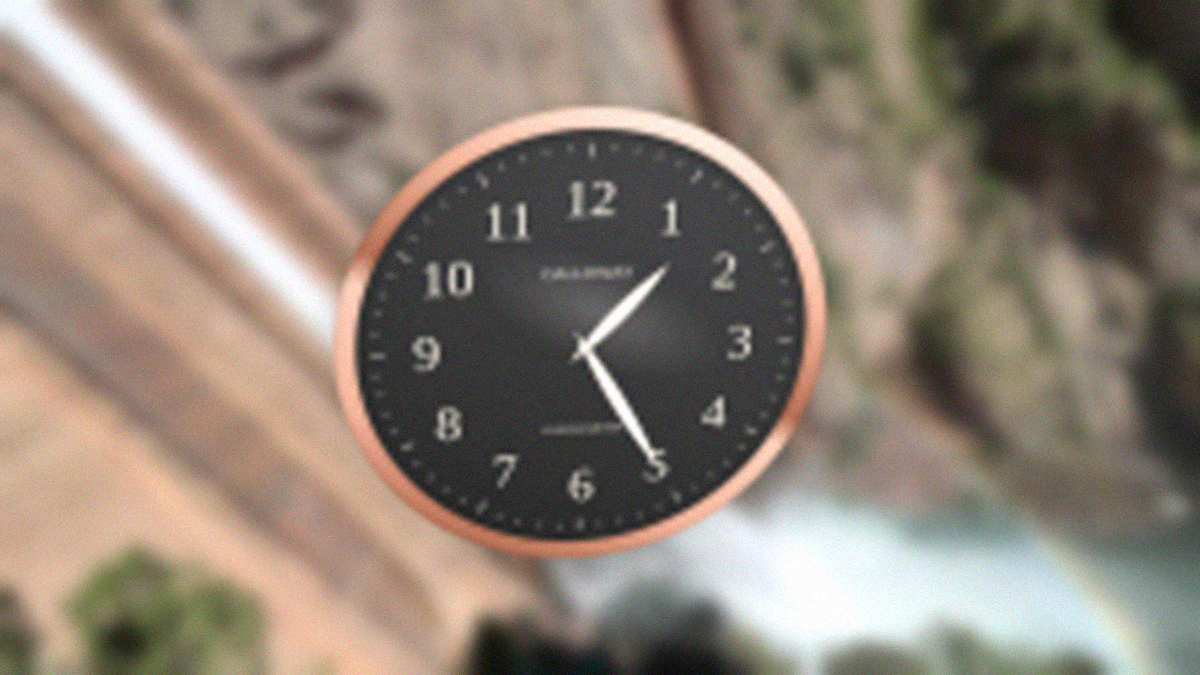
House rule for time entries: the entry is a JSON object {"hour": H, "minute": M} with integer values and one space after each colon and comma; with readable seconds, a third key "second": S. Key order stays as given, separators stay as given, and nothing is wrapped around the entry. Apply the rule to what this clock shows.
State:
{"hour": 1, "minute": 25}
